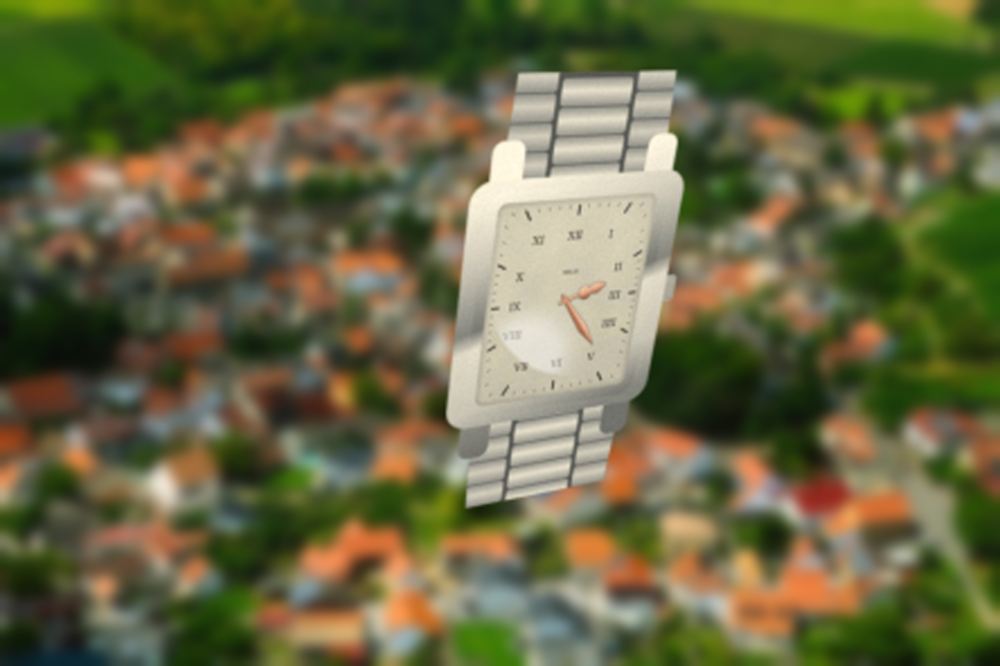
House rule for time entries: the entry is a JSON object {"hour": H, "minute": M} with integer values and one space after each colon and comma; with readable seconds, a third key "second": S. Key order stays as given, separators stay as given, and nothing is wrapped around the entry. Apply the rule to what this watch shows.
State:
{"hour": 2, "minute": 24}
